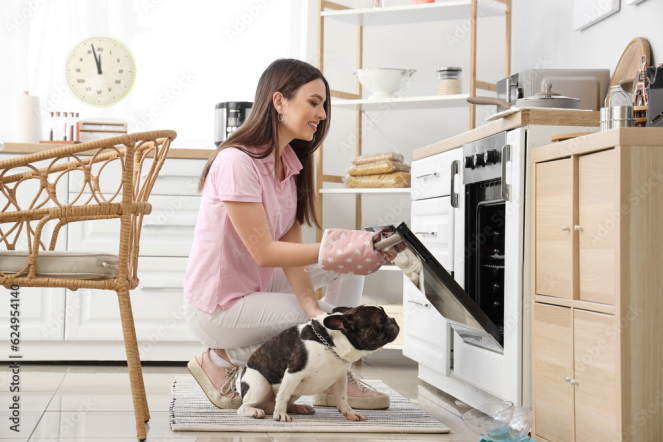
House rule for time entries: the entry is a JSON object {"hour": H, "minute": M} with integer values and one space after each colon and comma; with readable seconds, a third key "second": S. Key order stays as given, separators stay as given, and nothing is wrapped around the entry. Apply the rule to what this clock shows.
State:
{"hour": 11, "minute": 57}
